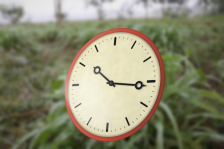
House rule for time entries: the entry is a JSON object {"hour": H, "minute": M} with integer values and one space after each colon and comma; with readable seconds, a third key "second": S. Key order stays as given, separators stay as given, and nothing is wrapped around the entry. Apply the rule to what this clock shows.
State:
{"hour": 10, "minute": 16}
